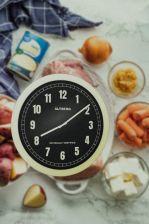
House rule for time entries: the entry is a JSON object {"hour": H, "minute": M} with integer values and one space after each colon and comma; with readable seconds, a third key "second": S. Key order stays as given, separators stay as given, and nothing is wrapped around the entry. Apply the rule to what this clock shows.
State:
{"hour": 8, "minute": 9}
